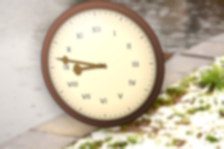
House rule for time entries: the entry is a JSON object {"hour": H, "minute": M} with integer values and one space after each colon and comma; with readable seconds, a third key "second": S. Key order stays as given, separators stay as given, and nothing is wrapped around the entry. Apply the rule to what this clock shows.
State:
{"hour": 8, "minute": 47}
